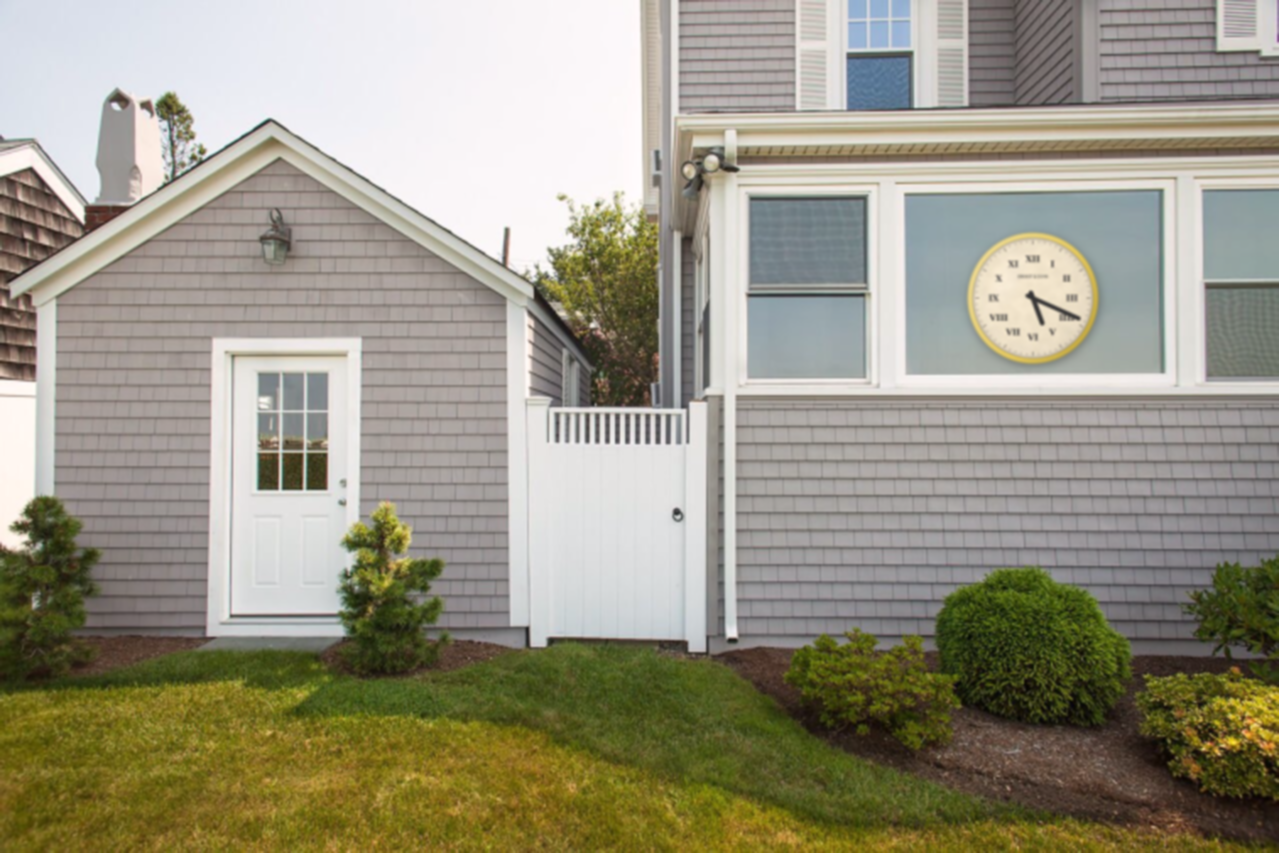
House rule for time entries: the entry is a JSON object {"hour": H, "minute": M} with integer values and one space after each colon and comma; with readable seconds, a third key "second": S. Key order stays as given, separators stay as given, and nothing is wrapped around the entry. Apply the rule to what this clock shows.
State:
{"hour": 5, "minute": 19}
